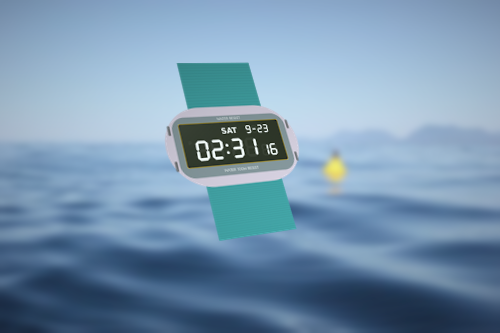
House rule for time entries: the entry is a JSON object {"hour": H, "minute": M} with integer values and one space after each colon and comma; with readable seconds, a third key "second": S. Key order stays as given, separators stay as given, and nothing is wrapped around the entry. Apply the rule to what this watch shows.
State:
{"hour": 2, "minute": 31, "second": 16}
